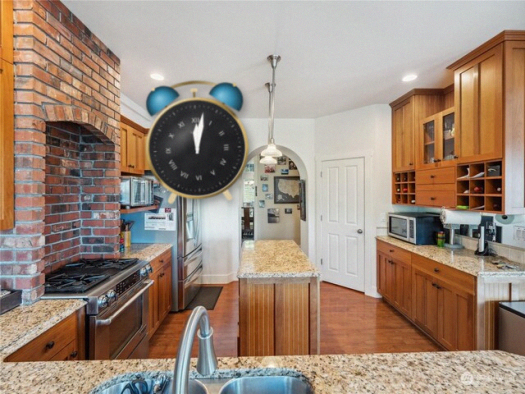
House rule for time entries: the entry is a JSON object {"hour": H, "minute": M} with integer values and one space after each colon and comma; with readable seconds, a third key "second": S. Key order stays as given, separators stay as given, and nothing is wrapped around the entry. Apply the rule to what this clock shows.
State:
{"hour": 12, "minute": 2}
